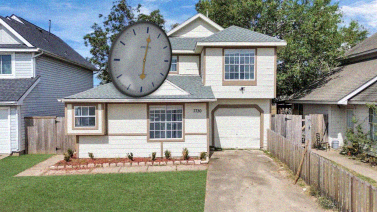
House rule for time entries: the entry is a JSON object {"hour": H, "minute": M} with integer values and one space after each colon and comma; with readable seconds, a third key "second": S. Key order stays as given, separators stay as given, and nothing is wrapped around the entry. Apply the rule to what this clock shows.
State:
{"hour": 6, "minute": 1}
